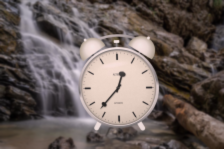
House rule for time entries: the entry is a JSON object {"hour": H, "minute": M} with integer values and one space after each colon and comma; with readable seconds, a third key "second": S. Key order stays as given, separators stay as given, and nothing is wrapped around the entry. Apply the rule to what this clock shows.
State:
{"hour": 12, "minute": 37}
